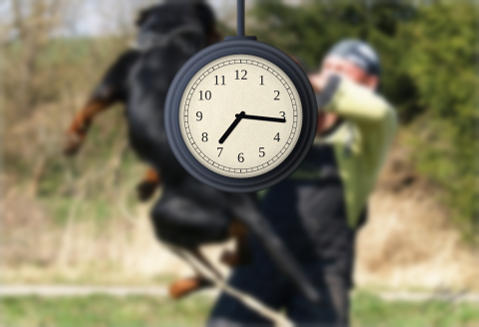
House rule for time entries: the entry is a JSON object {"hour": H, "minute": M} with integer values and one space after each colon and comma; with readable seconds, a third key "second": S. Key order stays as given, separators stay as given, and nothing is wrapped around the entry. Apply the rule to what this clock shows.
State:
{"hour": 7, "minute": 16}
